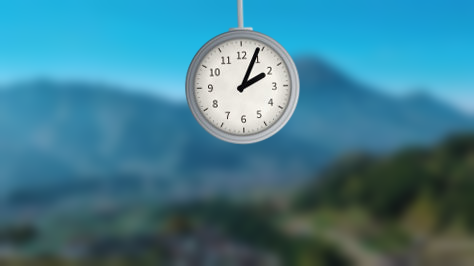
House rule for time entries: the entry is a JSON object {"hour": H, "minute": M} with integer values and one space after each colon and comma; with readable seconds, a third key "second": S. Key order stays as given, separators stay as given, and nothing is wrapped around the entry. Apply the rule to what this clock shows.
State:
{"hour": 2, "minute": 4}
